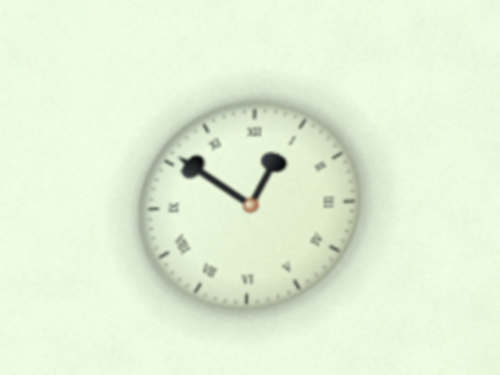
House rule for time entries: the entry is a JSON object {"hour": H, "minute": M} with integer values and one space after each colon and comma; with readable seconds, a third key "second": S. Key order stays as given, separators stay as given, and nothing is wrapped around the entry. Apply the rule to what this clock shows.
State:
{"hour": 12, "minute": 51}
